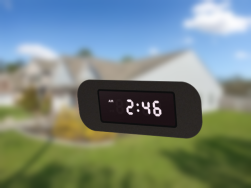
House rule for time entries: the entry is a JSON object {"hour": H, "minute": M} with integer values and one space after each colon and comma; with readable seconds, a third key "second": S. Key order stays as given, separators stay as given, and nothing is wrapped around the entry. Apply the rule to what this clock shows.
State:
{"hour": 2, "minute": 46}
